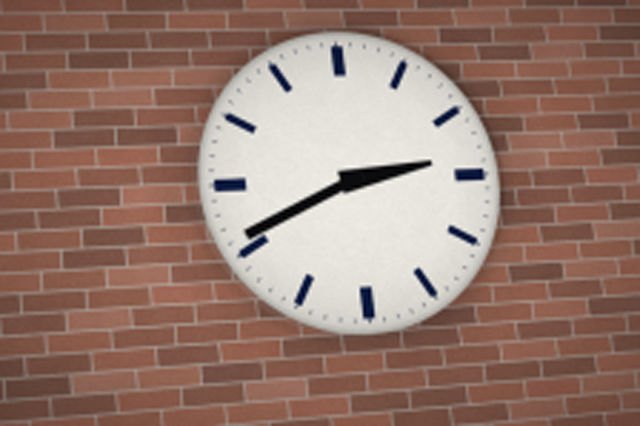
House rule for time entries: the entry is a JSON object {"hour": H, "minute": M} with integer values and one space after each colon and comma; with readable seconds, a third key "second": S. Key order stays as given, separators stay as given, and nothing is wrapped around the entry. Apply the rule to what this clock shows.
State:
{"hour": 2, "minute": 41}
